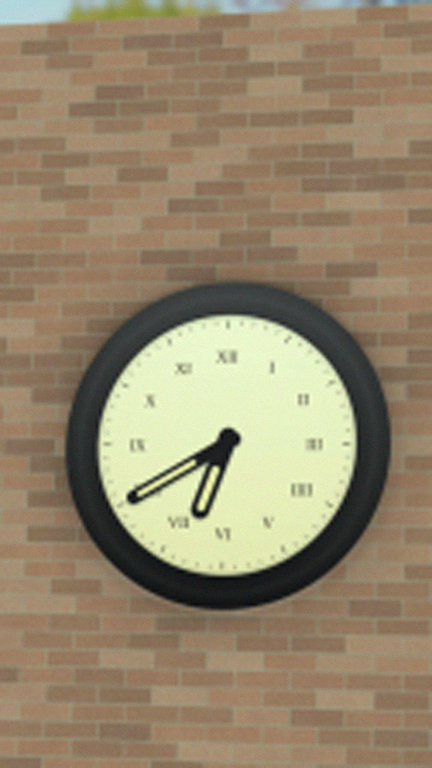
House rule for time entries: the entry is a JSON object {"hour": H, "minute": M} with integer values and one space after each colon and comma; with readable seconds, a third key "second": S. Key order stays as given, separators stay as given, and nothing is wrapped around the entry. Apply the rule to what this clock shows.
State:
{"hour": 6, "minute": 40}
